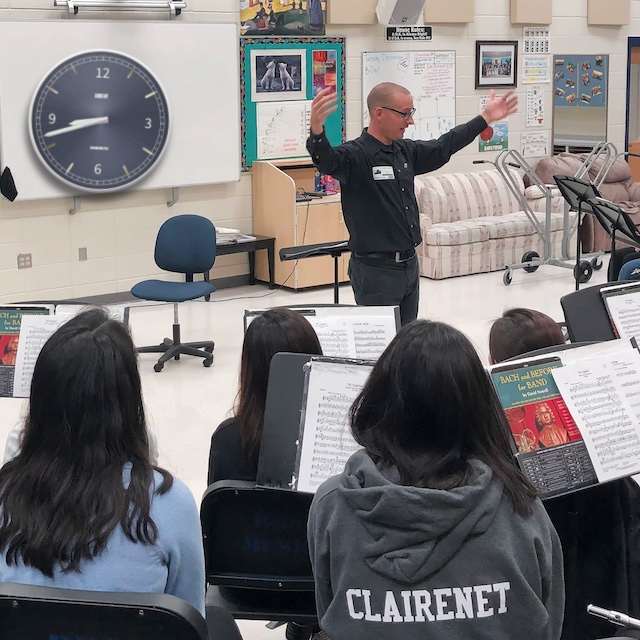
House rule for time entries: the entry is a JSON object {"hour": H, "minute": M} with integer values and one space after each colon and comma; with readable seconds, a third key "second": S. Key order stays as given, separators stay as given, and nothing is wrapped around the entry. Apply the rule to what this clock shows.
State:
{"hour": 8, "minute": 42}
